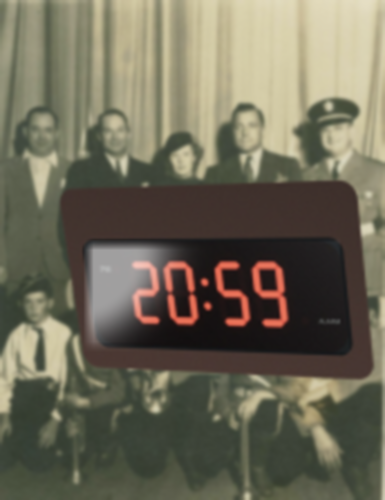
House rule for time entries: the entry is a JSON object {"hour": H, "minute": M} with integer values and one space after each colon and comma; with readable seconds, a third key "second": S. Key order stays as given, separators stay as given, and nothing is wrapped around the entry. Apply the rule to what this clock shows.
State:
{"hour": 20, "minute": 59}
